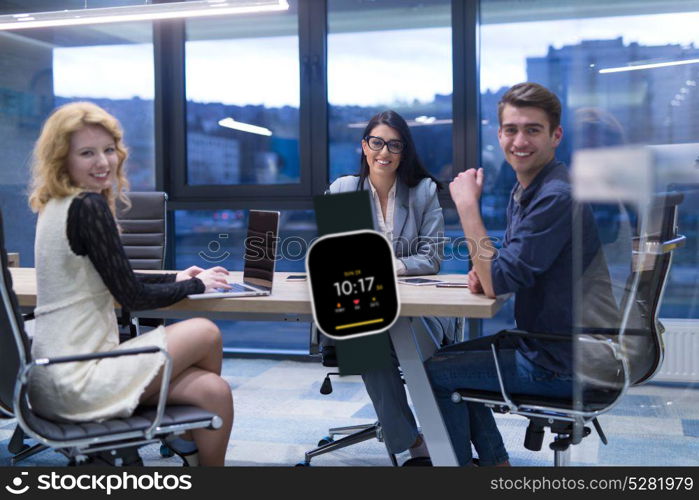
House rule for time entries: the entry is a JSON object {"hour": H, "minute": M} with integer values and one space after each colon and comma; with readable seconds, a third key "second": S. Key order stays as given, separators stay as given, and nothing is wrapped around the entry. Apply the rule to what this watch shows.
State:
{"hour": 10, "minute": 17}
